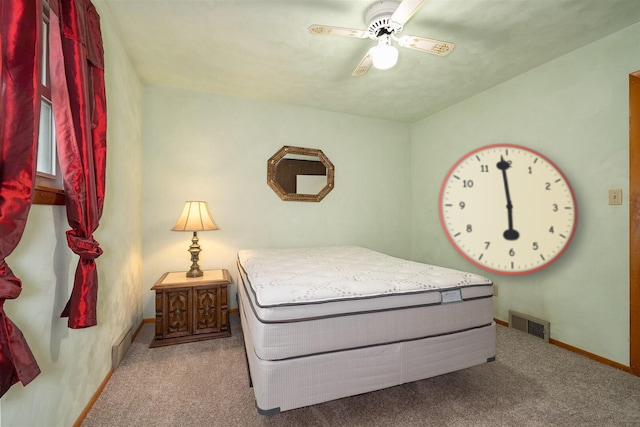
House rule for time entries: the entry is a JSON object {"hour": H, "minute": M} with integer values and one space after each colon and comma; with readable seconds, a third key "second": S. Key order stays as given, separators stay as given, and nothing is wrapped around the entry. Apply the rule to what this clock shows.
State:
{"hour": 5, "minute": 59}
